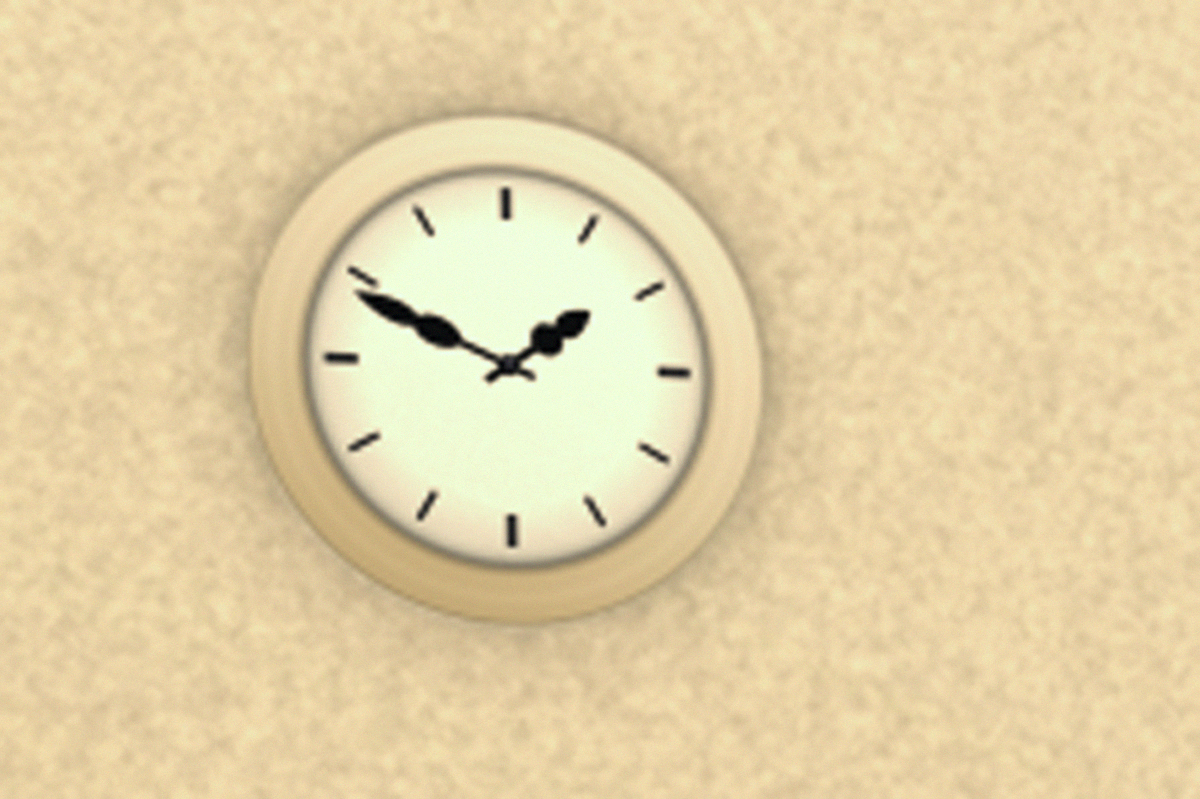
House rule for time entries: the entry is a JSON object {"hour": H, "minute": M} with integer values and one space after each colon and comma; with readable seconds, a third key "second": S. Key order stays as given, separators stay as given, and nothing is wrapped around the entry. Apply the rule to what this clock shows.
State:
{"hour": 1, "minute": 49}
